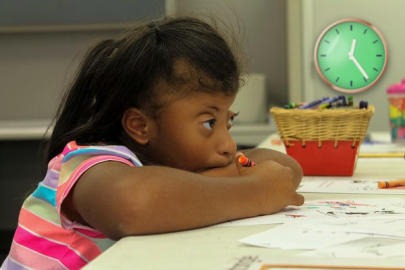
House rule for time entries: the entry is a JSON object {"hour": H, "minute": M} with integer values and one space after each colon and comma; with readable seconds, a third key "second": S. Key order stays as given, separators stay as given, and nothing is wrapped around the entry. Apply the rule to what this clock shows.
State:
{"hour": 12, "minute": 24}
